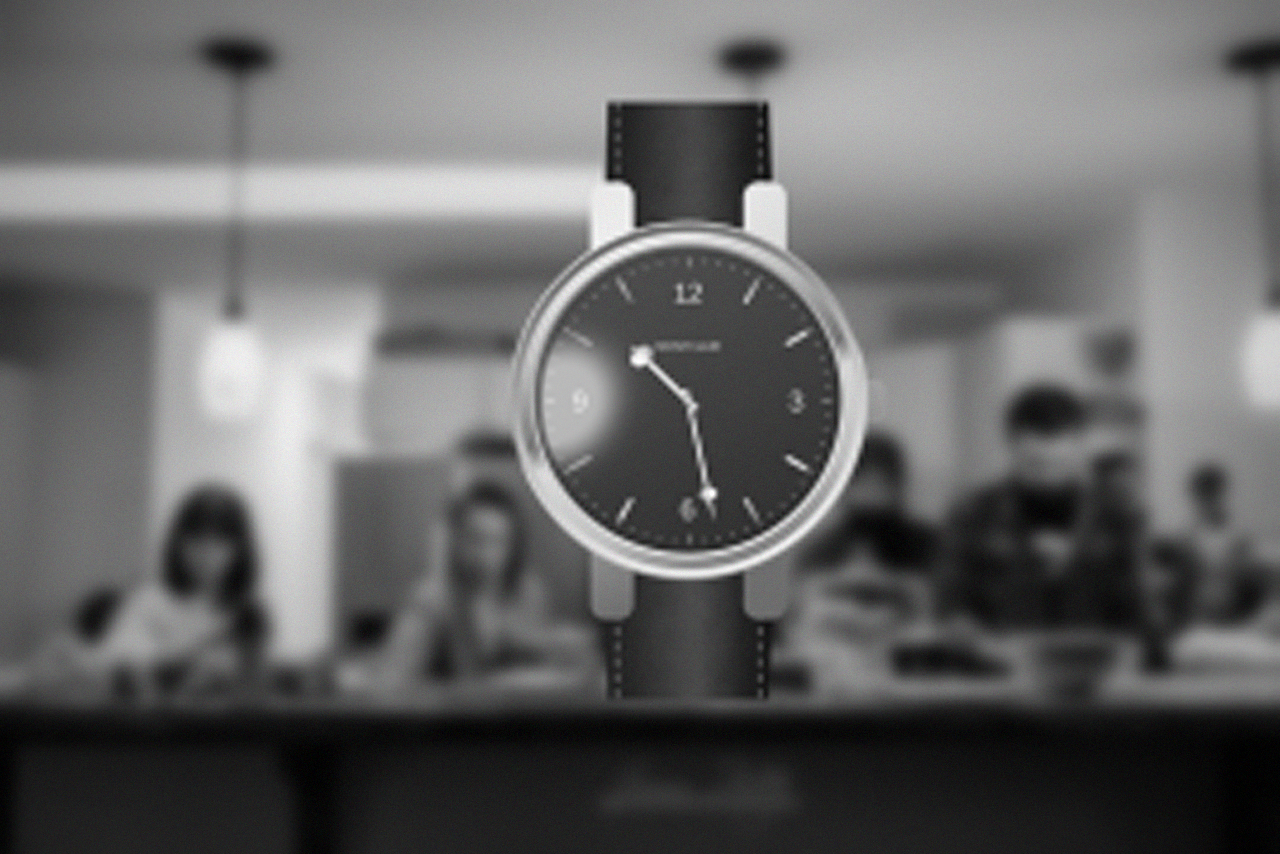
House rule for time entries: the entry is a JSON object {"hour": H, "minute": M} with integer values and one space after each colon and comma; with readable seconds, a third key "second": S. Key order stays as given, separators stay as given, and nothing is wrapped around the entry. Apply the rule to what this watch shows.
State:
{"hour": 10, "minute": 28}
